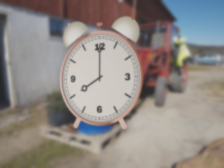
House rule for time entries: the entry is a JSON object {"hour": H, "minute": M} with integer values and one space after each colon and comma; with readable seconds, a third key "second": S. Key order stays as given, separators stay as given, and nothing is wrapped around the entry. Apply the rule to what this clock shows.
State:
{"hour": 8, "minute": 0}
